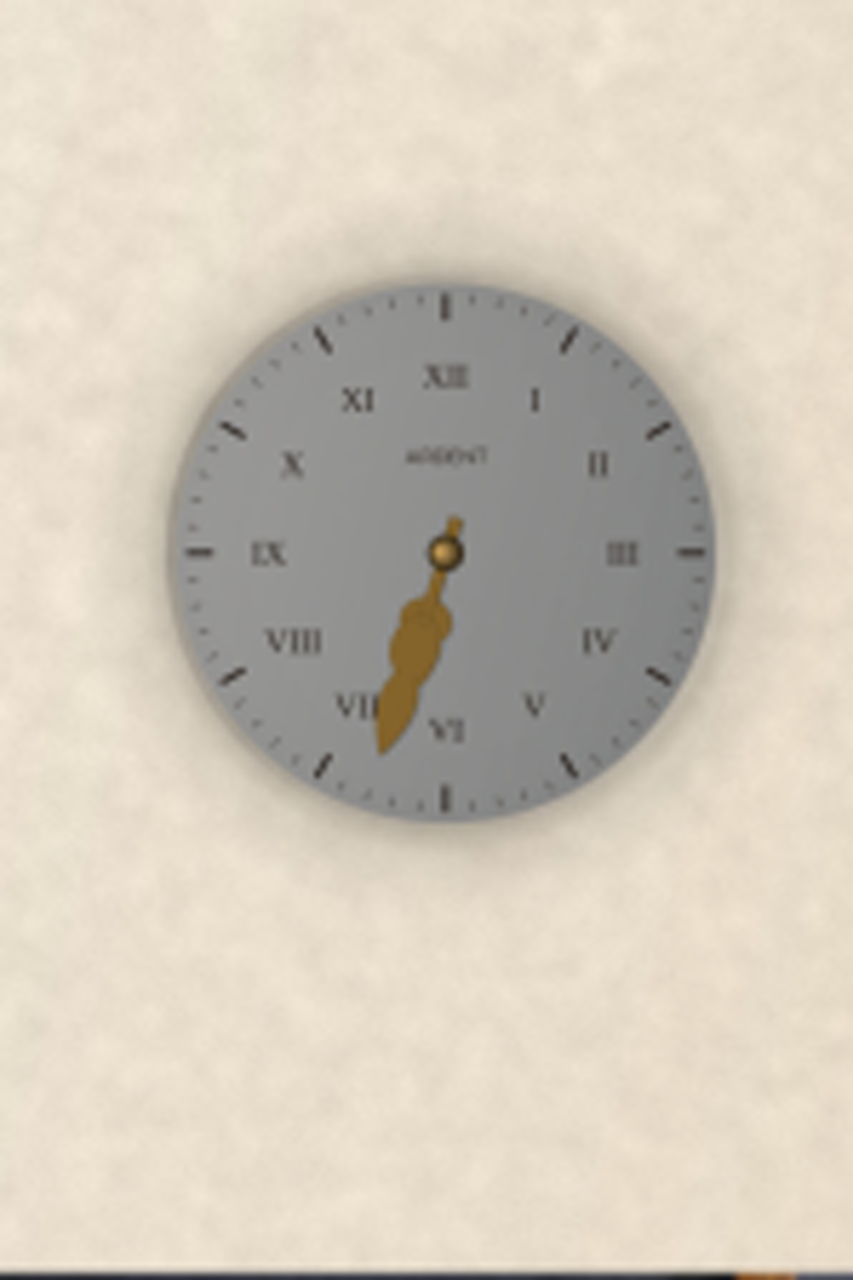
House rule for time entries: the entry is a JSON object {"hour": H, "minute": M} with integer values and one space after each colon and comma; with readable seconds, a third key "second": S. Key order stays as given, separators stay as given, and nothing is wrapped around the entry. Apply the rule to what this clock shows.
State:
{"hour": 6, "minute": 33}
